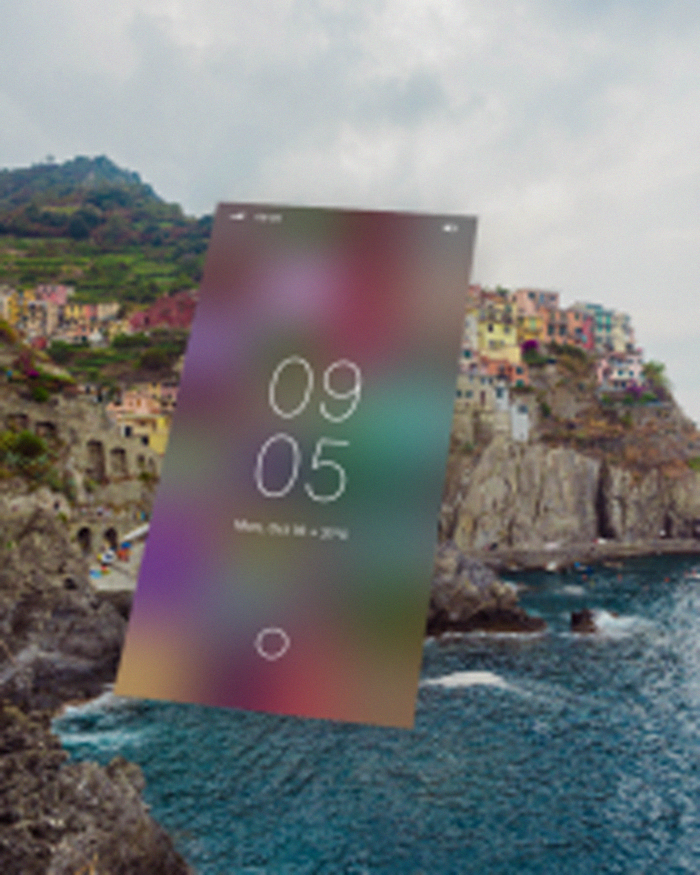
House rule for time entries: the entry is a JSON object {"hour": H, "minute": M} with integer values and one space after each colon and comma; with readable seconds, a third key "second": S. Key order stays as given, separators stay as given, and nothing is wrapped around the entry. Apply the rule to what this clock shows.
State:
{"hour": 9, "minute": 5}
